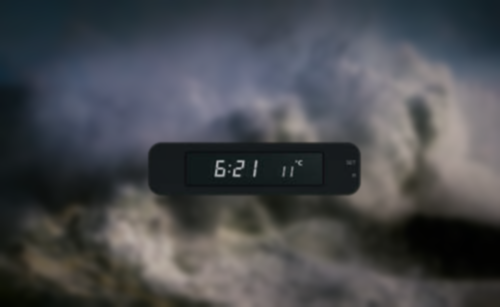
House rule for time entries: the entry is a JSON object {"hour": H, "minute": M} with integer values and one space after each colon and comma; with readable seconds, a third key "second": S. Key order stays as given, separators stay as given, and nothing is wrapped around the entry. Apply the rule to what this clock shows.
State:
{"hour": 6, "minute": 21}
